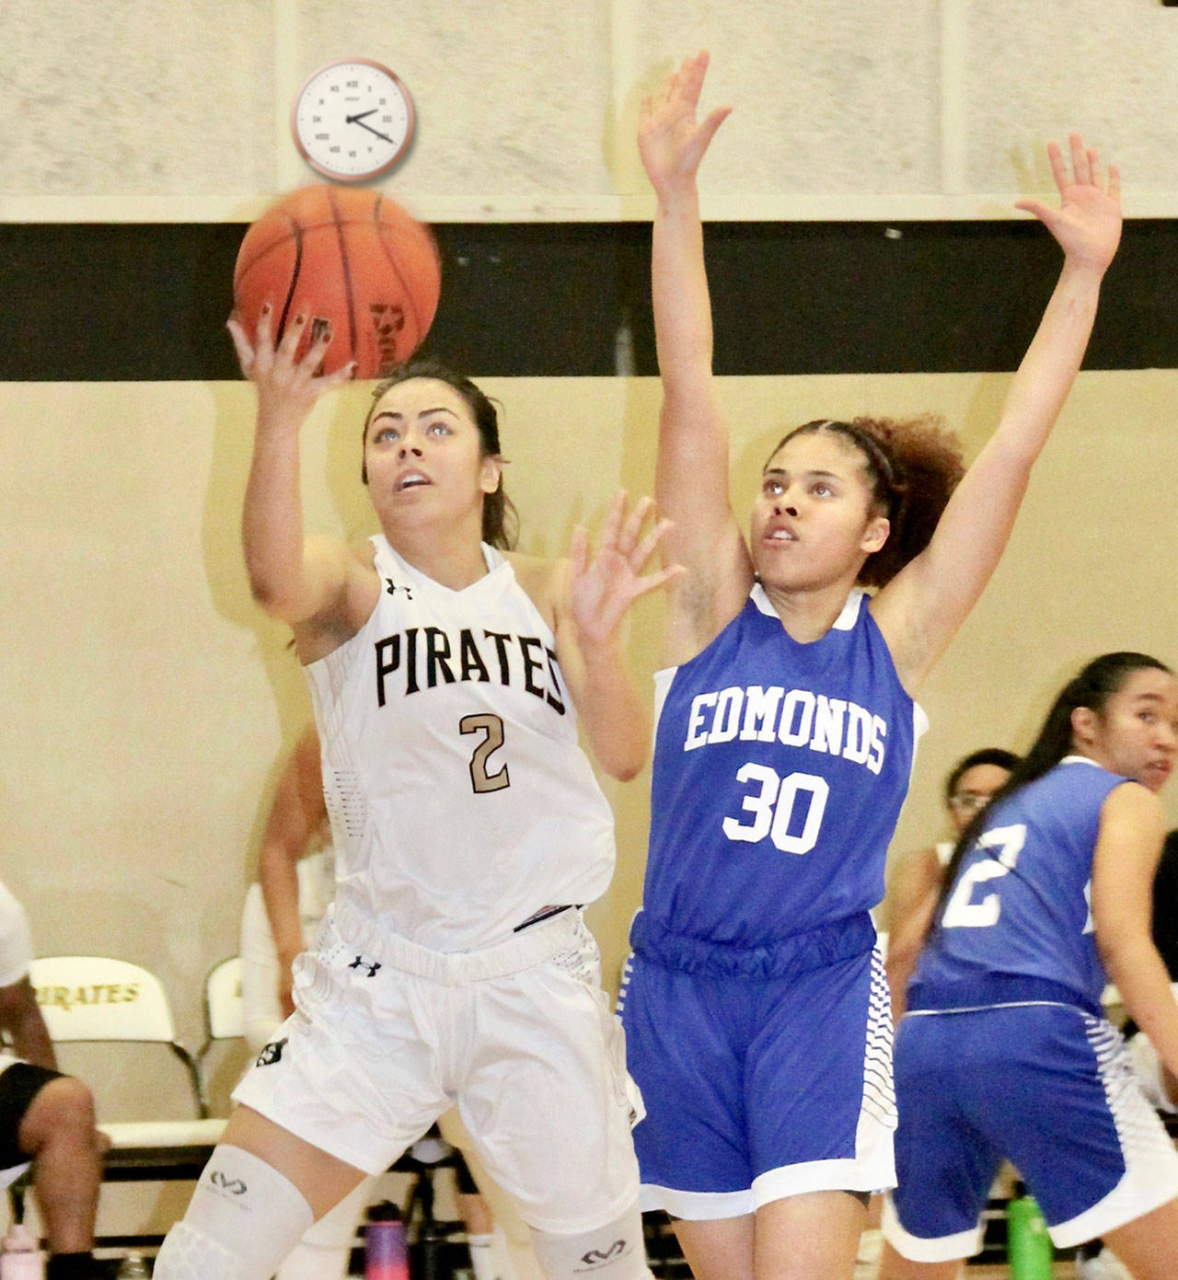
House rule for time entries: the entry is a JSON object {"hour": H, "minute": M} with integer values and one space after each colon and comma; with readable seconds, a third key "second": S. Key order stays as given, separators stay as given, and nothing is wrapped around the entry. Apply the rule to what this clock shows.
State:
{"hour": 2, "minute": 20}
